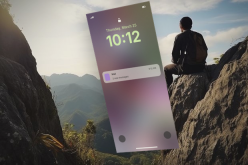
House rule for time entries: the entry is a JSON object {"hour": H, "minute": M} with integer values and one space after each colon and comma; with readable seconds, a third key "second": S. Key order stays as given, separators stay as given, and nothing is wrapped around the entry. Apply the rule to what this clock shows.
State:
{"hour": 10, "minute": 12}
